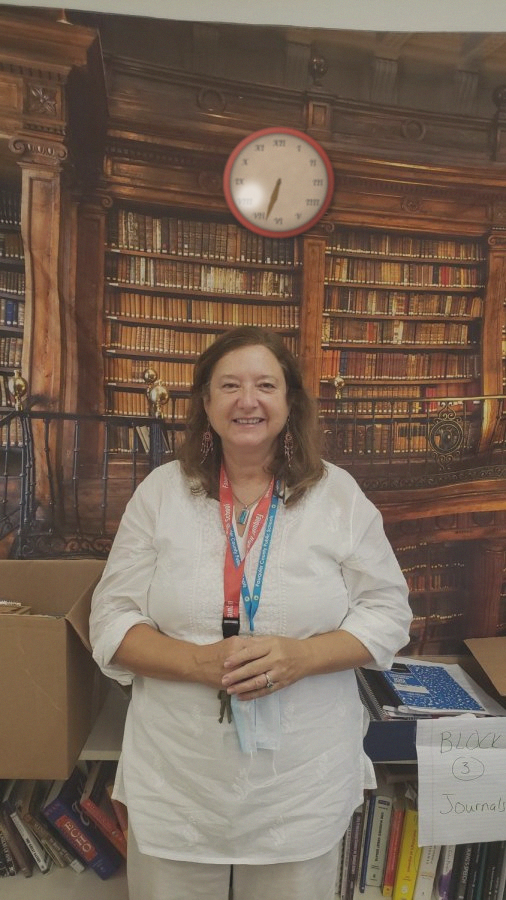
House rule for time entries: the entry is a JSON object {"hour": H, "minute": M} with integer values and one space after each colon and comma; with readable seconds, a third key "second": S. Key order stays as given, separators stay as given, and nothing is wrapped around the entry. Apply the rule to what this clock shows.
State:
{"hour": 6, "minute": 33}
